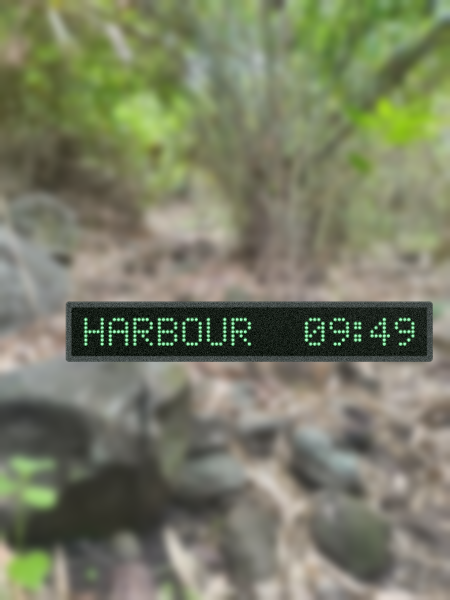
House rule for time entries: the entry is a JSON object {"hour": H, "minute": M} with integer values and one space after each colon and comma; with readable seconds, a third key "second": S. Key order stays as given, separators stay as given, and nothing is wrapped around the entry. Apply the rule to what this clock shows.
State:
{"hour": 9, "minute": 49}
